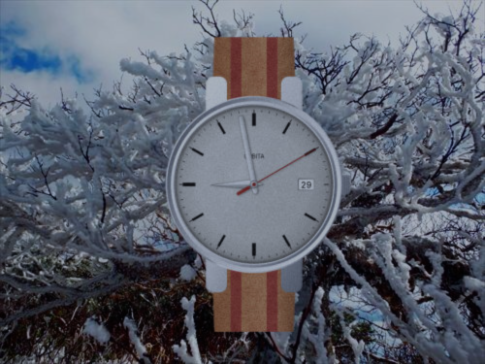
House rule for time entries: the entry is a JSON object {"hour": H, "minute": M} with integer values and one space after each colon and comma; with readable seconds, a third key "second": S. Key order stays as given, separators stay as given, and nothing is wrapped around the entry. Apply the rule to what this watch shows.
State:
{"hour": 8, "minute": 58, "second": 10}
